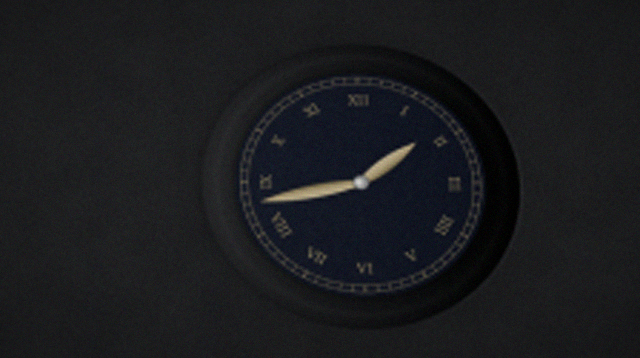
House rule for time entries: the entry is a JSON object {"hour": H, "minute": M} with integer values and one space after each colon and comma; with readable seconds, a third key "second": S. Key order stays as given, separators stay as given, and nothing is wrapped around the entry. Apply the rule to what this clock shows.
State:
{"hour": 1, "minute": 43}
